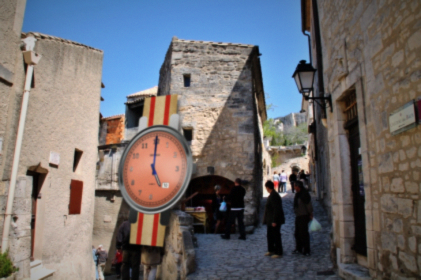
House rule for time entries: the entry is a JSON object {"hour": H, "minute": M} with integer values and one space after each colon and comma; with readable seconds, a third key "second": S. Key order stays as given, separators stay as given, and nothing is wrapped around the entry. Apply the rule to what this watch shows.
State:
{"hour": 5, "minute": 0}
